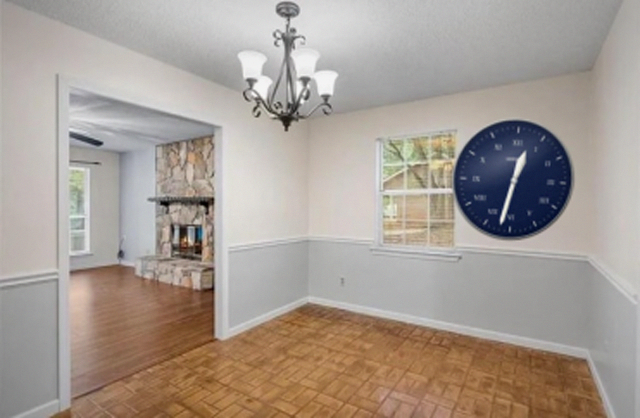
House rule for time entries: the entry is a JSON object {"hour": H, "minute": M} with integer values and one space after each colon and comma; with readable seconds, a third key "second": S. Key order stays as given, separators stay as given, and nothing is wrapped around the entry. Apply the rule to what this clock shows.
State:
{"hour": 12, "minute": 32}
